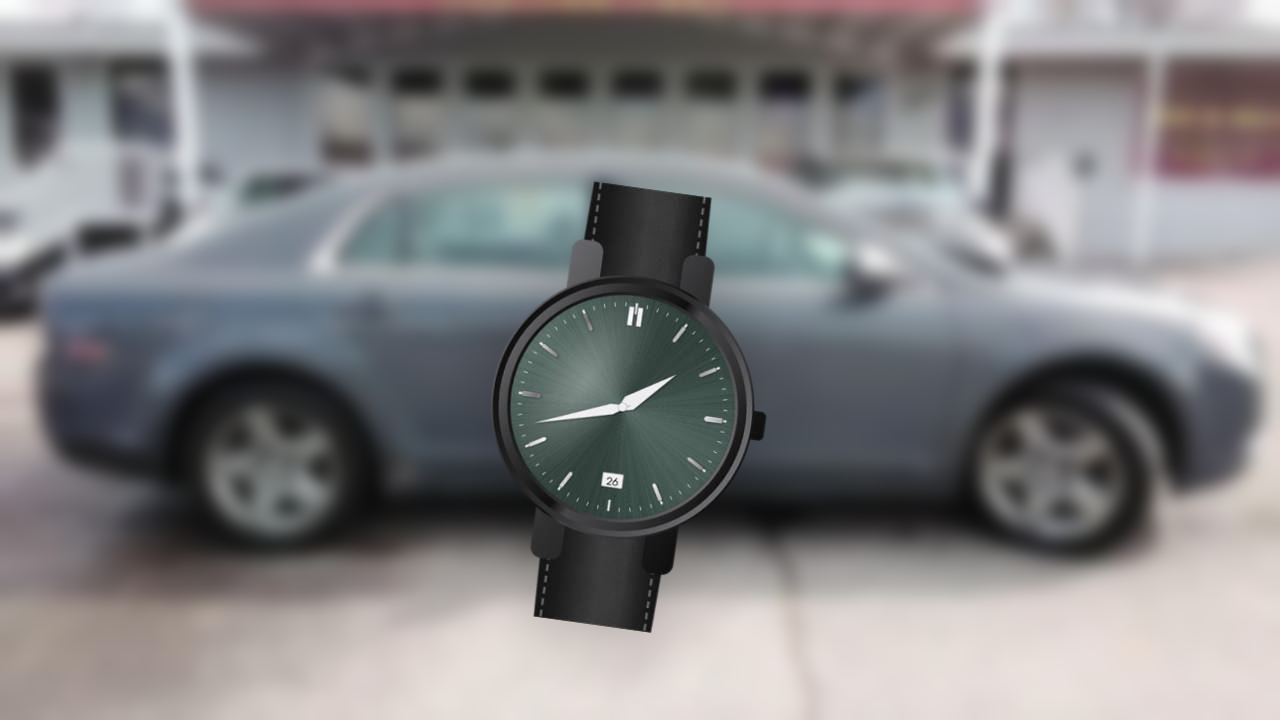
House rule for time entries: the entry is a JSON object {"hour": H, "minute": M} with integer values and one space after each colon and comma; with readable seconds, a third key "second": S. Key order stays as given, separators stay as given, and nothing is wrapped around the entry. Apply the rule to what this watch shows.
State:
{"hour": 1, "minute": 42}
